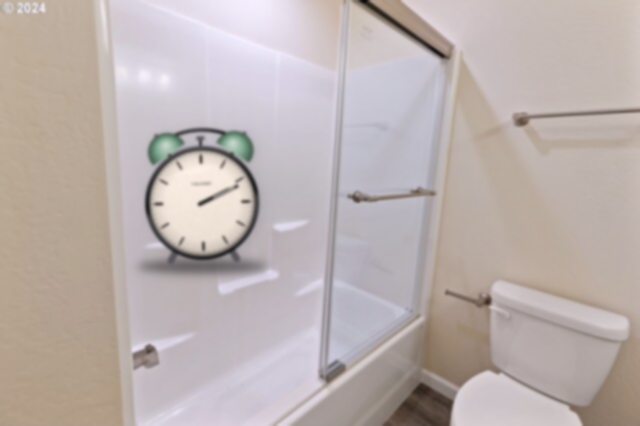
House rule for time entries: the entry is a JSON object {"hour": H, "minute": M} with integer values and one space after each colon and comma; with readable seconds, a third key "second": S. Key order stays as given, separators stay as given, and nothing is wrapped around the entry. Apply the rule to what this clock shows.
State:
{"hour": 2, "minute": 11}
